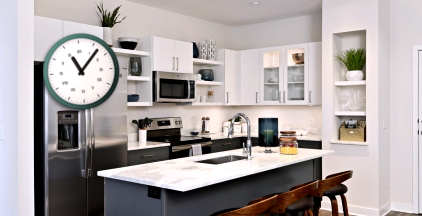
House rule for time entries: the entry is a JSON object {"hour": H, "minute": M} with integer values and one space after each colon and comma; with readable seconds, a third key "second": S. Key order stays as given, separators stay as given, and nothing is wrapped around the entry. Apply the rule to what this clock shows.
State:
{"hour": 11, "minute": 7}
